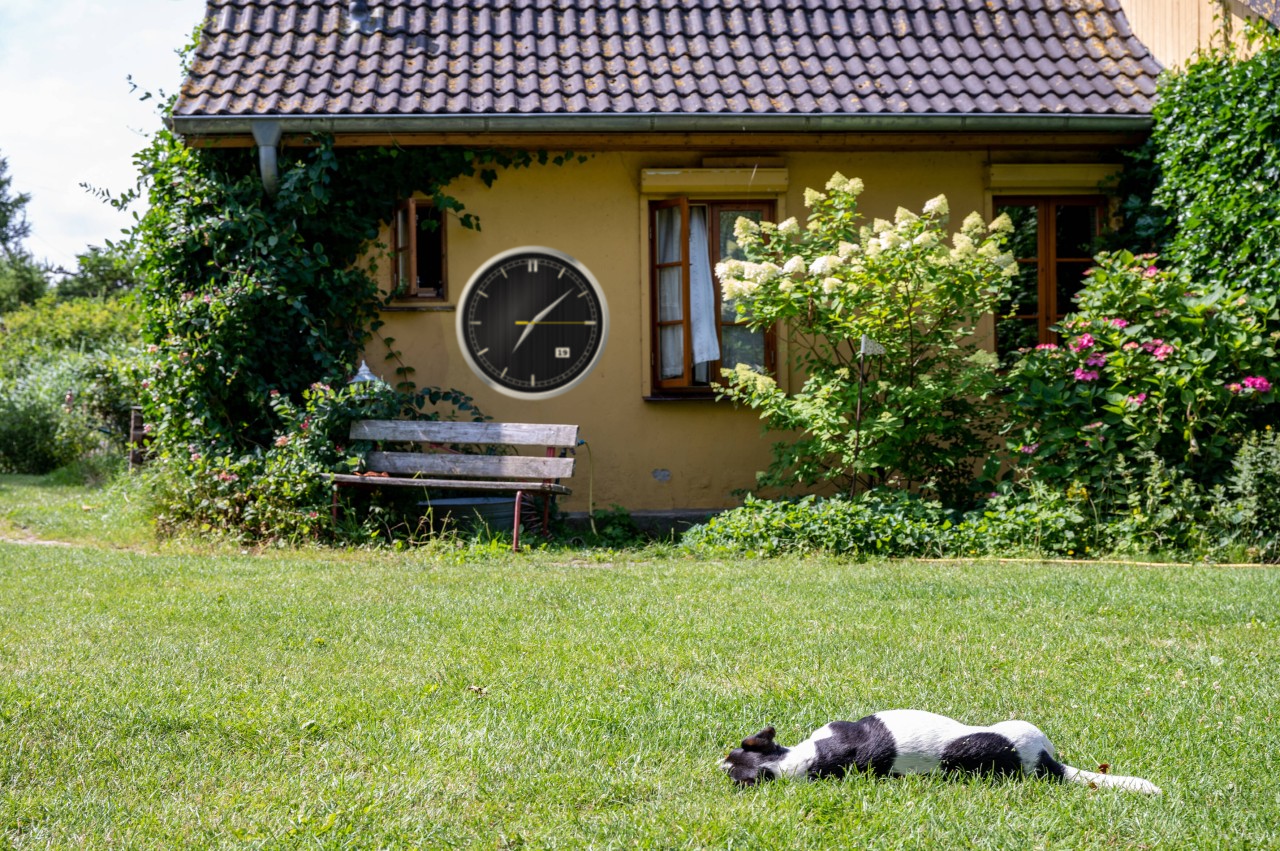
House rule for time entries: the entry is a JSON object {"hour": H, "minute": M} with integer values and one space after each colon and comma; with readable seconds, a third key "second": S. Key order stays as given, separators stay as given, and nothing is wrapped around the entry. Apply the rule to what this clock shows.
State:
{"hour": 7, "minute": 8, "second": 15}
